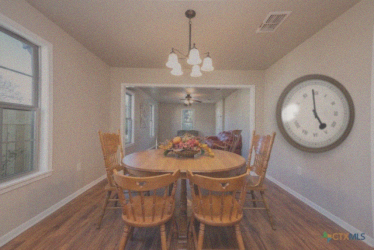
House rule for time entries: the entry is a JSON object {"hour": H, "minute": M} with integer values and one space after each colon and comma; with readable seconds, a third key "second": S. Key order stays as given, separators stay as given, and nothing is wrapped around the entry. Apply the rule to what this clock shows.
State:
{"hour": 4, "minute": 59}
